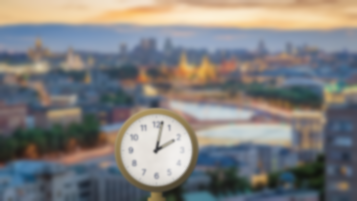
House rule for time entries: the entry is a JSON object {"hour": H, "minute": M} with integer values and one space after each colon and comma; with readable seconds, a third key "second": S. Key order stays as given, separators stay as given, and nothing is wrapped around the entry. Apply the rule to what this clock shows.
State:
{"hour": 2, "minute": 2}
